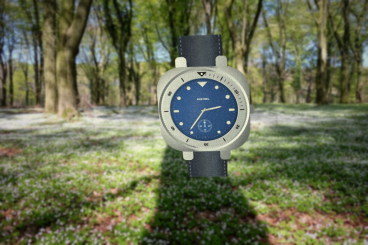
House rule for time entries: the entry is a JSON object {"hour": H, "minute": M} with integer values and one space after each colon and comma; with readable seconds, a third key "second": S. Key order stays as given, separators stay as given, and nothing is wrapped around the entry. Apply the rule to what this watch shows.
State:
{"hour": 2, "minute": 36}
